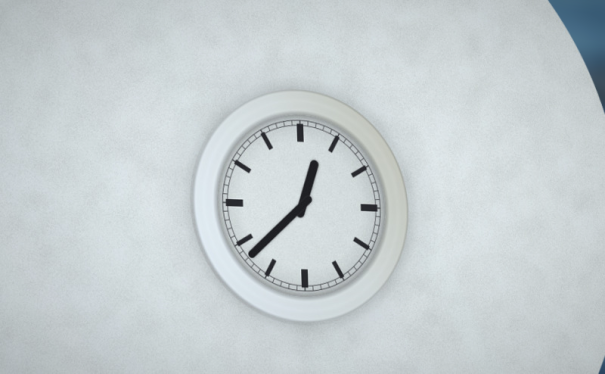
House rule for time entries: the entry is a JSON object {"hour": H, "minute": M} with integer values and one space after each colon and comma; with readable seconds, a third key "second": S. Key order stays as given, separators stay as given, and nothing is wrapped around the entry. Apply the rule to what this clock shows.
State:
{"hour": 12, "minute": 38}
